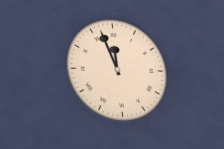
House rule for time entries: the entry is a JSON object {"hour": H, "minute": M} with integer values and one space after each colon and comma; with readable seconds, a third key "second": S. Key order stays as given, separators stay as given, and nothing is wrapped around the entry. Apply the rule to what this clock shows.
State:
{"hour": 11, "minute": 57}
